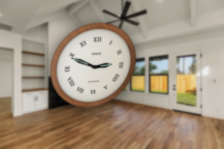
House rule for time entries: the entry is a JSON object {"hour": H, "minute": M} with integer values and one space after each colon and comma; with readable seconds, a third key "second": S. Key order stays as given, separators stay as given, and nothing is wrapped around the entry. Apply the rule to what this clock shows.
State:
{"hour": 2, "minute": 49}
